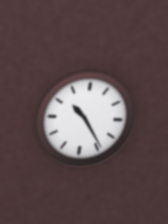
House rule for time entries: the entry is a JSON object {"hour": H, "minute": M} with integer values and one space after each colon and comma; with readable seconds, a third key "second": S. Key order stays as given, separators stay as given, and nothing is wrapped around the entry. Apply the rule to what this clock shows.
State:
{"hour": 10, "minute": 24}
